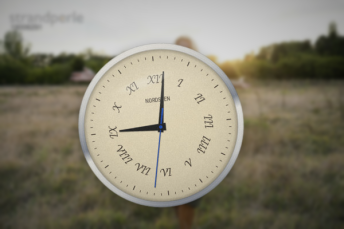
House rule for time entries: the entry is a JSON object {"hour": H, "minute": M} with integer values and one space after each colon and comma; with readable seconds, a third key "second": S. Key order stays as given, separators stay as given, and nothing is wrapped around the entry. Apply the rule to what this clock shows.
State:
{"hour": 9, "minute": 1, "second": 32}
